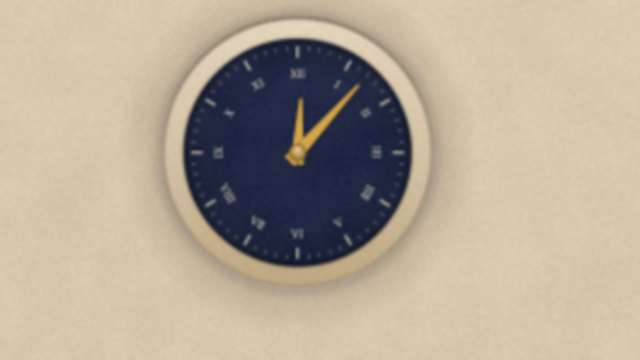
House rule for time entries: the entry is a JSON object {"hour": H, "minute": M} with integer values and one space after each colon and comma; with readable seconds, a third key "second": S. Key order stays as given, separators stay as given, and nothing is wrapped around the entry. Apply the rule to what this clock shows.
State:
{"hour": 12, "minute": 7}
